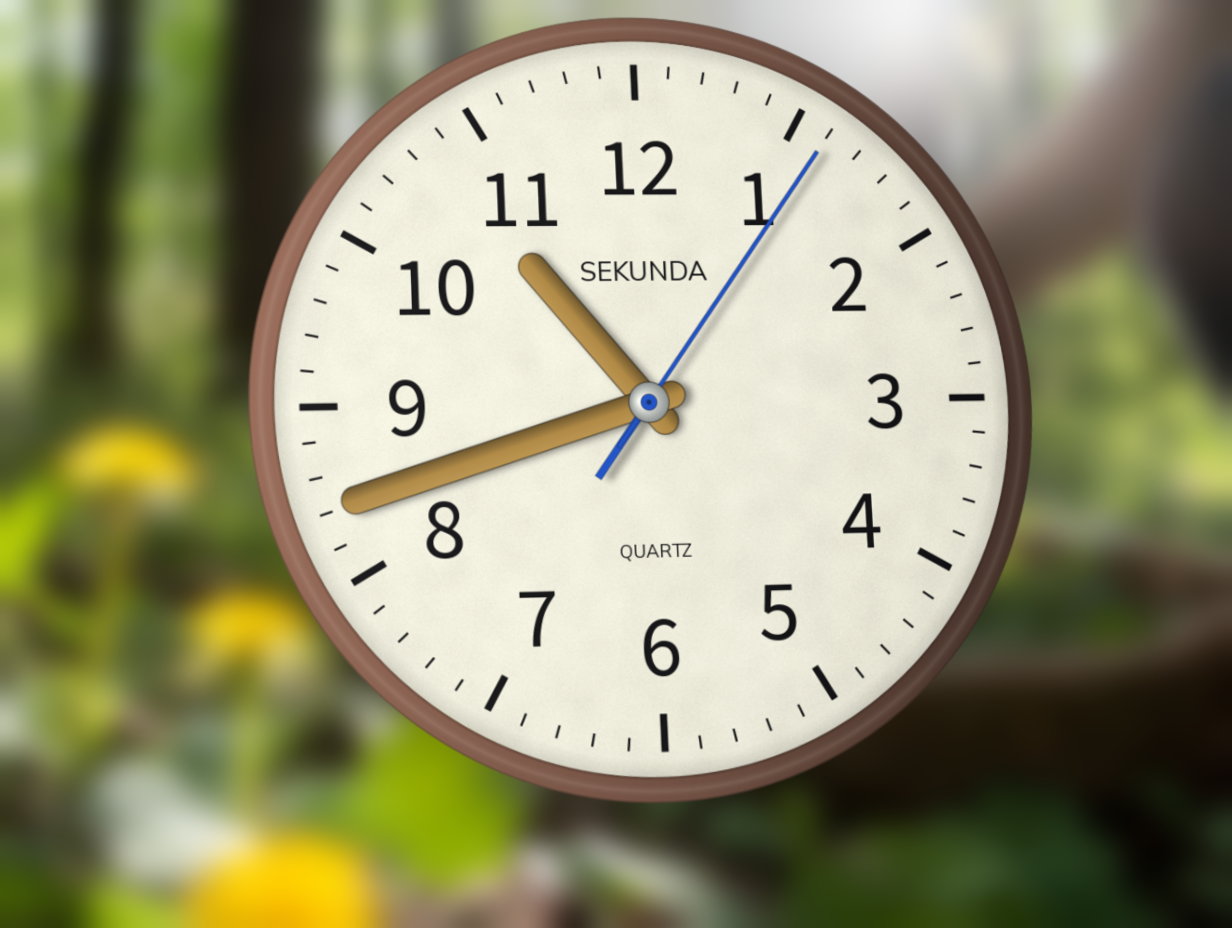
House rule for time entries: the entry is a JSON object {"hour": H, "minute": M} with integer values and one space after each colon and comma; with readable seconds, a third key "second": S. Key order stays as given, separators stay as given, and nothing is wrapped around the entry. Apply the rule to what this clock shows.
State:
{"hour": 10, "minute": 42, "second": 6}
